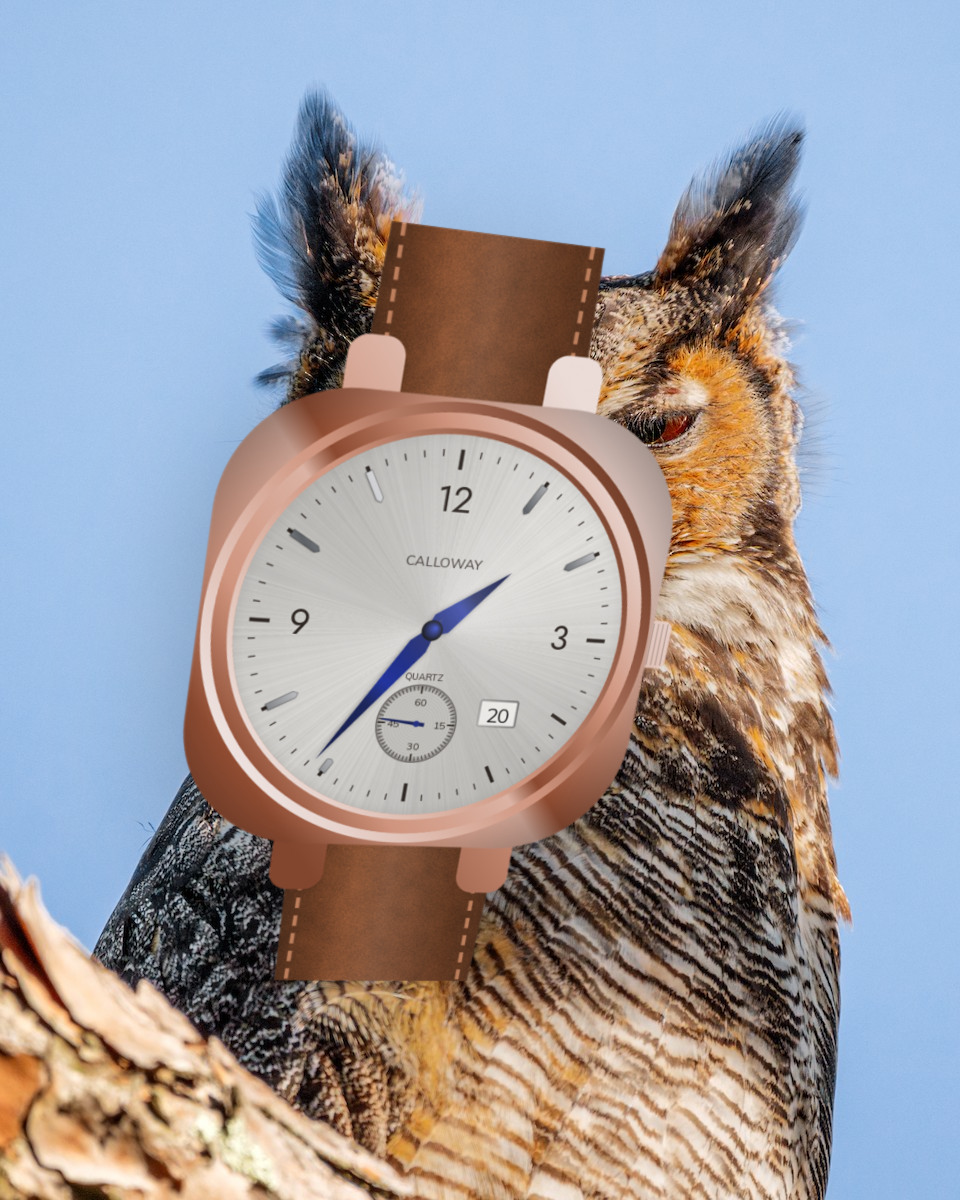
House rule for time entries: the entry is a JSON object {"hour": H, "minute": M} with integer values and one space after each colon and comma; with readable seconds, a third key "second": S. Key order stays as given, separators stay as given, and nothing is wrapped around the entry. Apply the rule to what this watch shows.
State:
{"hour": 1, "minute": 35, "second": 46}
